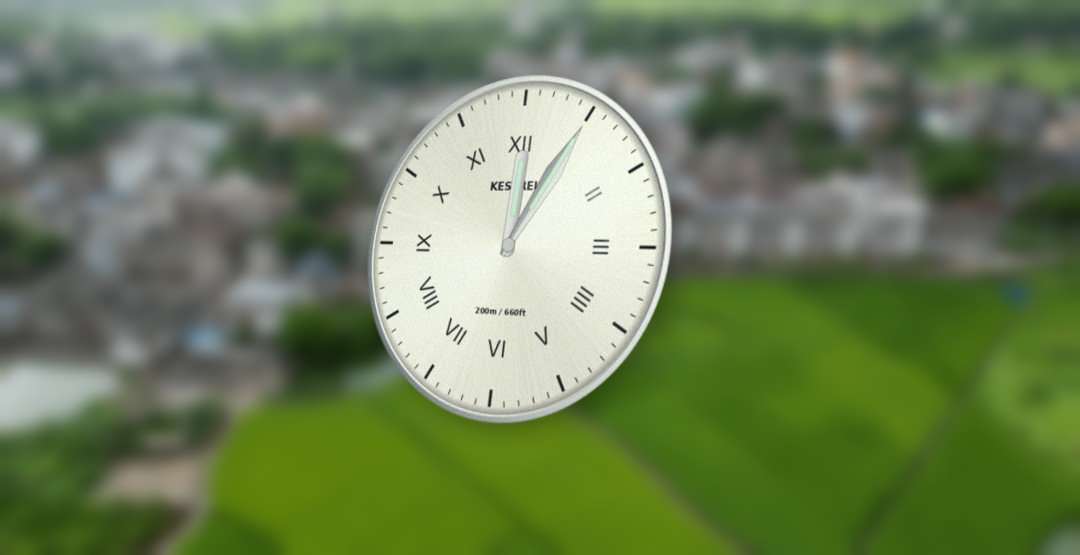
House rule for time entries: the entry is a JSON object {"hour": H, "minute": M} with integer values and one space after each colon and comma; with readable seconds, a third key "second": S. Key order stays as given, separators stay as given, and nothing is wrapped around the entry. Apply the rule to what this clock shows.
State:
{"hour": 12, "minute": 5}
